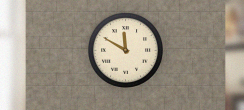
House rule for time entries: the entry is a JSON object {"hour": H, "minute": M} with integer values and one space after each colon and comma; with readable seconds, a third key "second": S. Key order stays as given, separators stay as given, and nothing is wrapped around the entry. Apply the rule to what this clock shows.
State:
{"hour": 11, "minute": 50}
